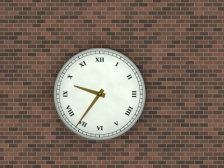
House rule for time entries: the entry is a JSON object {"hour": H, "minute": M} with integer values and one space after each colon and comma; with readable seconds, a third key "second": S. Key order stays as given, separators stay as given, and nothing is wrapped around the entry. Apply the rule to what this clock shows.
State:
{"hour": 9, "minute": 36}
